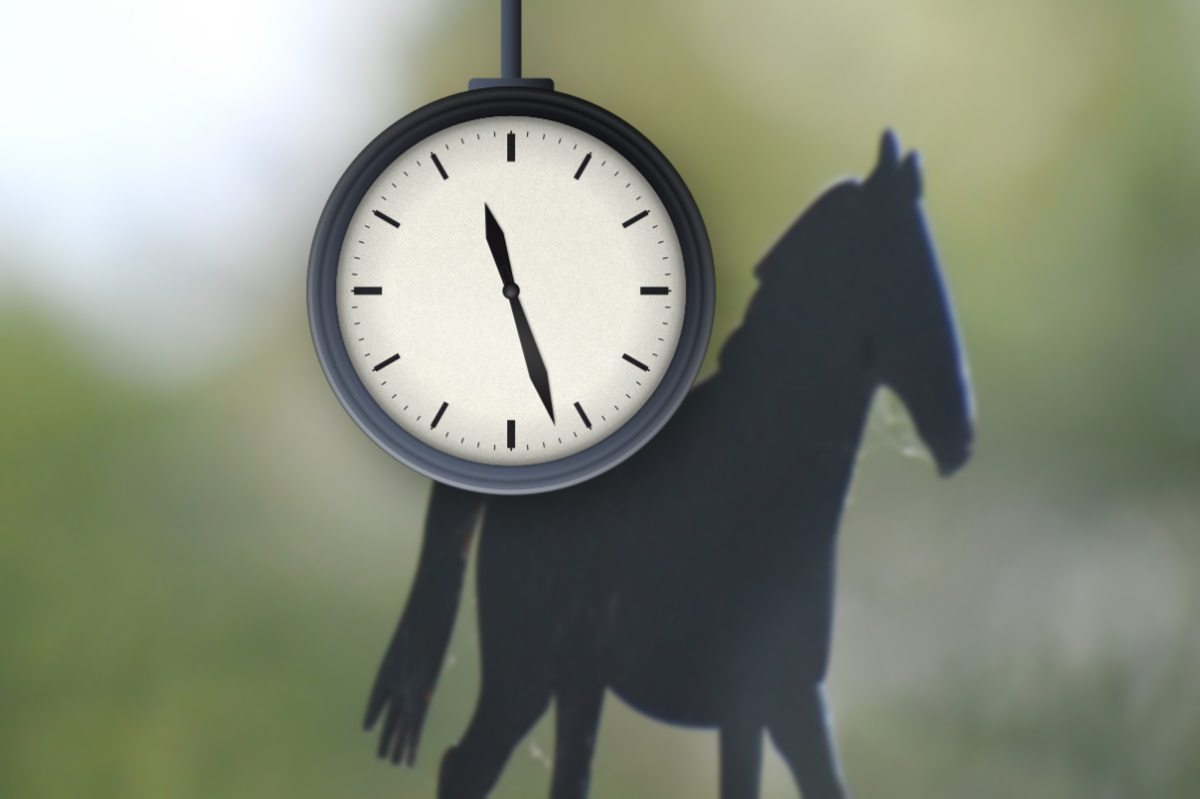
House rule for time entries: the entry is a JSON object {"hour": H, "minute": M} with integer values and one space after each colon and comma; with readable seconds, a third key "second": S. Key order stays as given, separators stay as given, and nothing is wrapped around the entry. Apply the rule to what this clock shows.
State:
{"hour": 11, "minute": 27}
